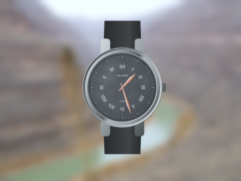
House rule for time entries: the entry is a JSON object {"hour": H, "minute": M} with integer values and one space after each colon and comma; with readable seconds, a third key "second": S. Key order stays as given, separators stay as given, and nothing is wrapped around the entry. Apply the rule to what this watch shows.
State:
{"hour": 1, "minute": 27}
